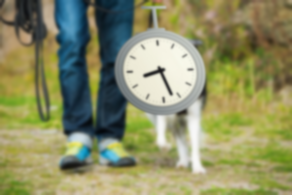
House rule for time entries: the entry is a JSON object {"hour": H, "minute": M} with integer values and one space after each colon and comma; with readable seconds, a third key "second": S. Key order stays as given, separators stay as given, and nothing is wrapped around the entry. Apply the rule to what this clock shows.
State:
{"hour": 8, "minute": 27}
